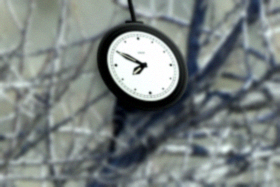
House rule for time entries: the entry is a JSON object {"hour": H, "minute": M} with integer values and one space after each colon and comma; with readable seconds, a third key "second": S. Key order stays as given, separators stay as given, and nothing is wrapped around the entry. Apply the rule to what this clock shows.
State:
{"hour": 7, "minute": 50}
